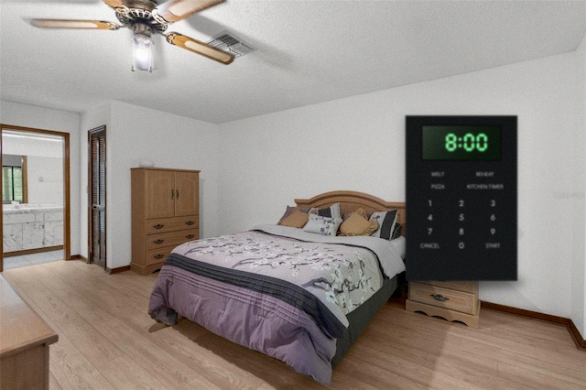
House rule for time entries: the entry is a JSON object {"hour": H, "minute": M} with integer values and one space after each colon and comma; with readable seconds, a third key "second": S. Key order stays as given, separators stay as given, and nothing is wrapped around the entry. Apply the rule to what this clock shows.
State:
{"hour": 8, "minute": 0}
